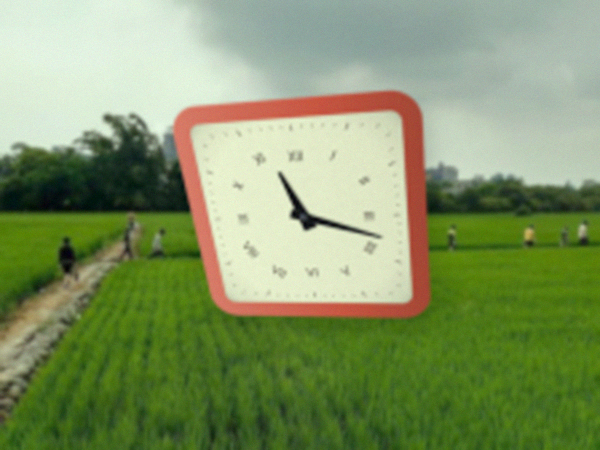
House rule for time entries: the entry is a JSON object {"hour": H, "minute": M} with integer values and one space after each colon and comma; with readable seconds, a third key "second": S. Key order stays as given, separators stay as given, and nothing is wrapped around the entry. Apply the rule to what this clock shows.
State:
{"hour": 11, "minute": 18}
